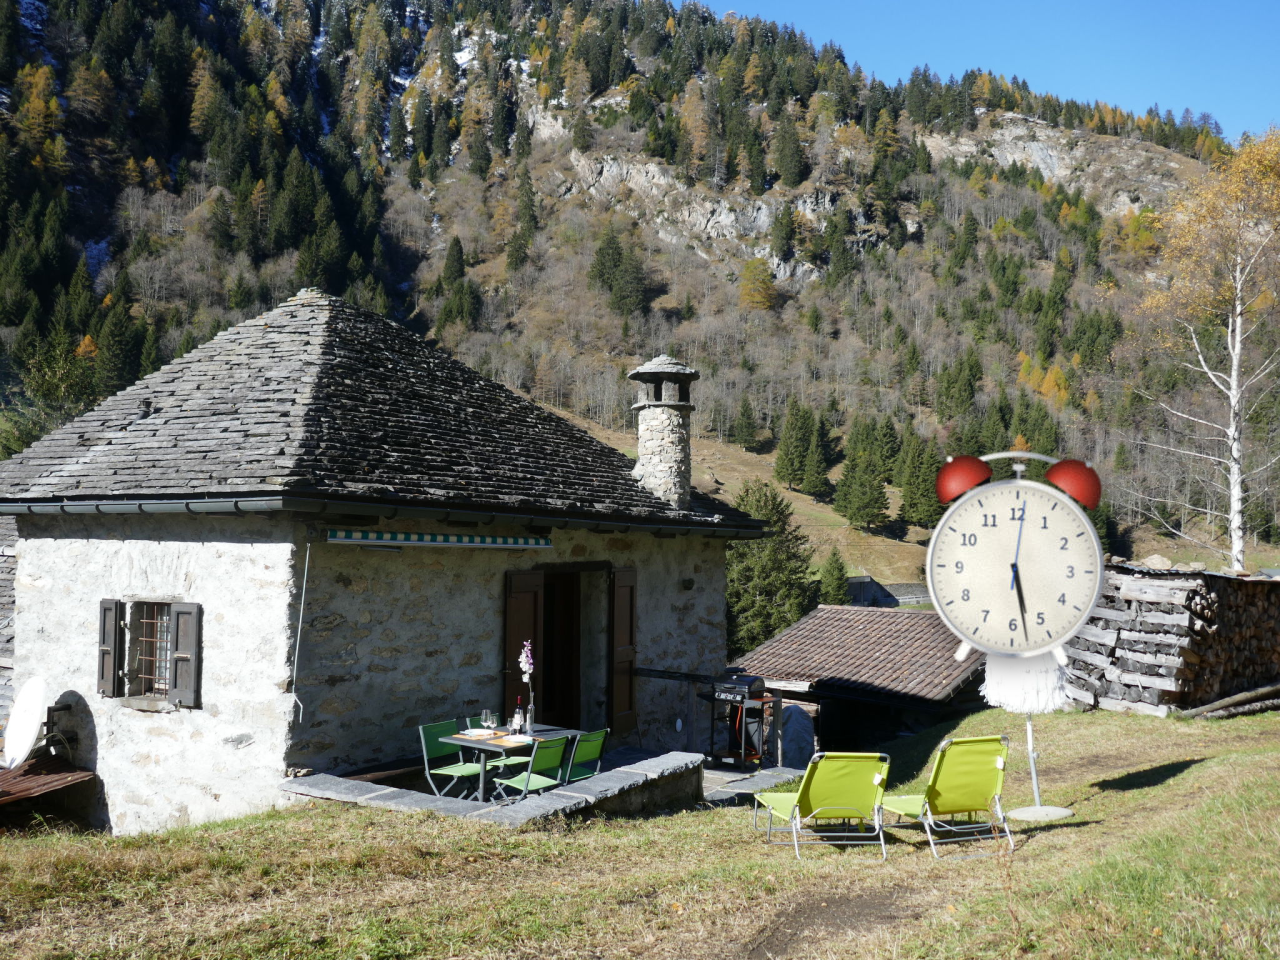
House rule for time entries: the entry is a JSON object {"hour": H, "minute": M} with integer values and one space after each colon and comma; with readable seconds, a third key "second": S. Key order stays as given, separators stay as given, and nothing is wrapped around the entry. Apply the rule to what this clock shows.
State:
{"hour": 5, "minute": 28, "second": 1}
